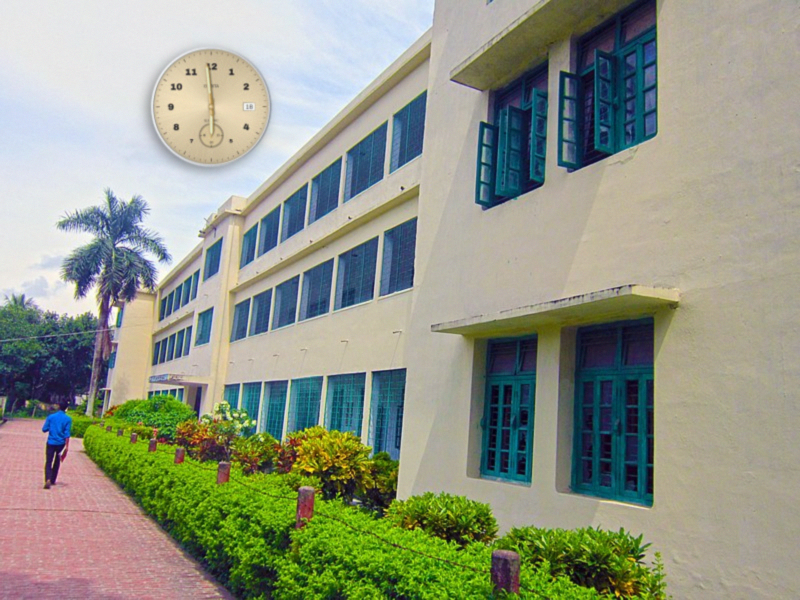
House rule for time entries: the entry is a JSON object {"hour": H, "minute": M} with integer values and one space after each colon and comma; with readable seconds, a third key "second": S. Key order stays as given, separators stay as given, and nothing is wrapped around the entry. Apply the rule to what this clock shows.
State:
{"hour": 5, "minute": 59}
